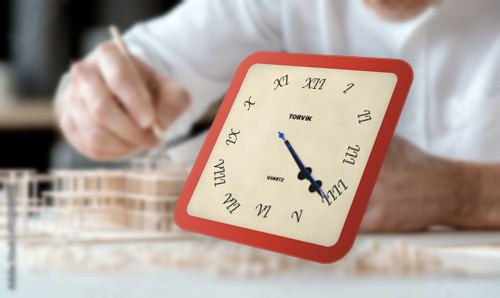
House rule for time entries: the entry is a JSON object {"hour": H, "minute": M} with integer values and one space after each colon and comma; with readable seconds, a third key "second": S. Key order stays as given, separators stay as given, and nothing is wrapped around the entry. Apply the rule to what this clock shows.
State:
{"hour": 4, "minute": 21, "second": 21}
